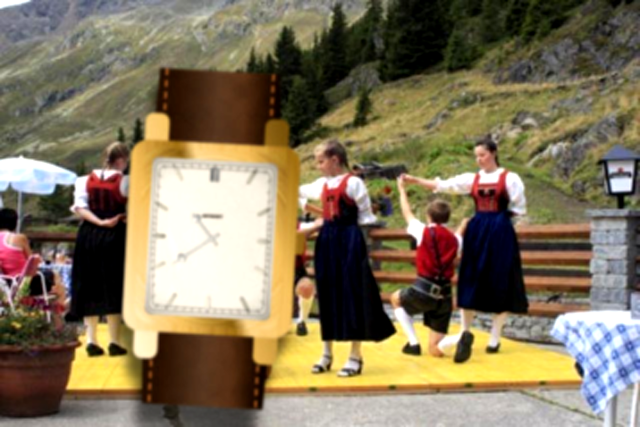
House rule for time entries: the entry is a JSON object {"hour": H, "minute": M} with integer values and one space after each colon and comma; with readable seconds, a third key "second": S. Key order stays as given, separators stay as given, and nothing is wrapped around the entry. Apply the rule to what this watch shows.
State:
{"hour": 10, "minute": 39}
